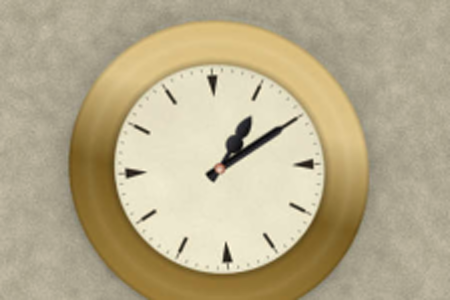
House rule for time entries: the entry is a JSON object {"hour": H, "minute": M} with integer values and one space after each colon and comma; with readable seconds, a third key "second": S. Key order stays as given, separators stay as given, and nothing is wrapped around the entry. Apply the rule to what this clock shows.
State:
{"hour": 1, "minute": 10}
